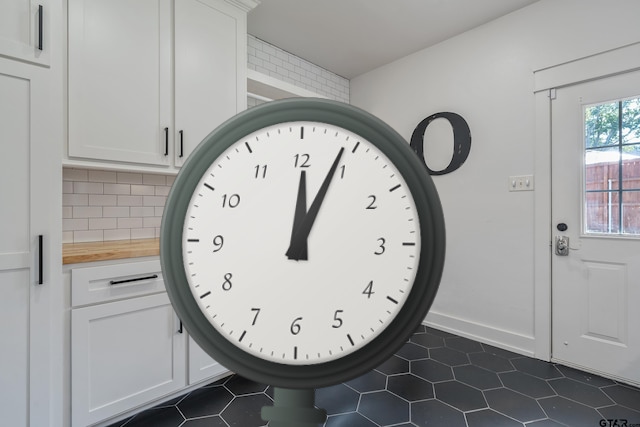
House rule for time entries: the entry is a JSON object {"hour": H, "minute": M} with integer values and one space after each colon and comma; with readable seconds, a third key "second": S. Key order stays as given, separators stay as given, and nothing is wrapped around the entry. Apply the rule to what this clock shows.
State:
{"hour": 12, "minute": 4}
